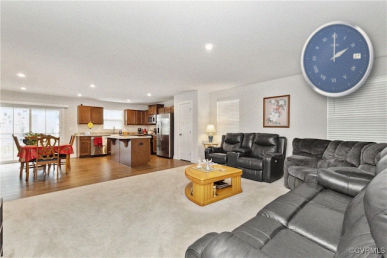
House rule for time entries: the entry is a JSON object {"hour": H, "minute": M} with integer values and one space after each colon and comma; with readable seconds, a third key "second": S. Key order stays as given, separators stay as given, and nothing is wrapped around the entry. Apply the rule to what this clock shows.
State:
{"hour": 2, "minute": 0}
